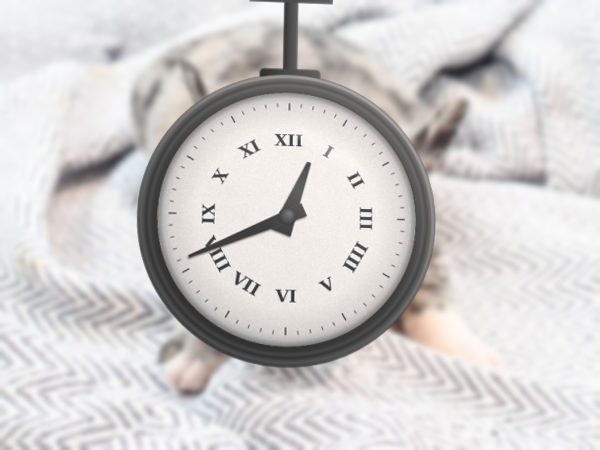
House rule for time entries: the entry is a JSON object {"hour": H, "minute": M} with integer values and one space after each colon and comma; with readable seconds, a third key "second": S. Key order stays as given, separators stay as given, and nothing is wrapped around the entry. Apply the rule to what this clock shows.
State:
{"hour": 12, "minute": 41}
